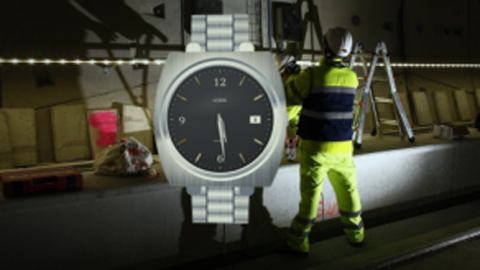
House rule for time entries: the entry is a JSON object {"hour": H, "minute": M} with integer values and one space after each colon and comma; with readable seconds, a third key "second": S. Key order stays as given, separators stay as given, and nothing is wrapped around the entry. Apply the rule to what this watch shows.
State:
{"hour": 5, "minute": 29}
